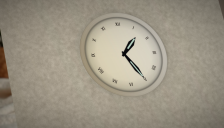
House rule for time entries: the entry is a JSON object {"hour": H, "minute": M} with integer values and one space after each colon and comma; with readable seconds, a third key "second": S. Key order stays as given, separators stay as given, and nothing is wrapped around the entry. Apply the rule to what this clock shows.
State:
{"hour": 1, "minute": 25}
